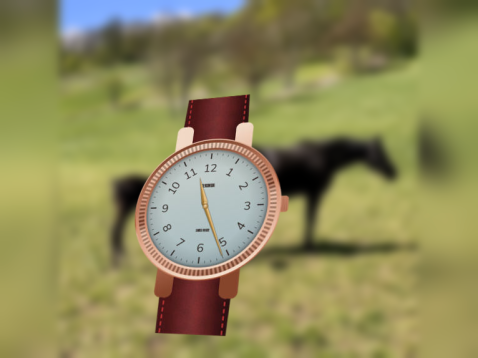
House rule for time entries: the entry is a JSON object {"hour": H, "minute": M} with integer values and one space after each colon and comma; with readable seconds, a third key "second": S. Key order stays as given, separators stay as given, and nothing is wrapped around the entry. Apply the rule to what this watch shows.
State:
{"hour": 11, "minute": 26}
